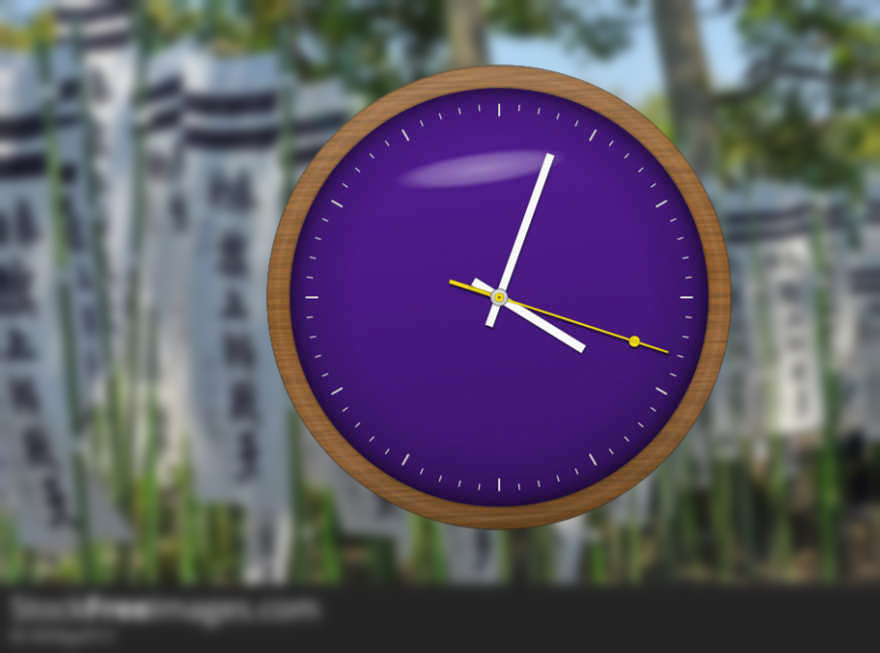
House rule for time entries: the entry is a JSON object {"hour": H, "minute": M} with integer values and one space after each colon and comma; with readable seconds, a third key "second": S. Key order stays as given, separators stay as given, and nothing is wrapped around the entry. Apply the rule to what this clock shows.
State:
{"hour": 4, "minute": 3, "second": 18}
